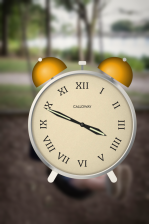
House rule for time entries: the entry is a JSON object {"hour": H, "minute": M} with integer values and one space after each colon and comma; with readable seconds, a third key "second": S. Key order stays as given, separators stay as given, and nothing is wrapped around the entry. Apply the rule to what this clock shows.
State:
{"hour": 3, "minute": 49}
